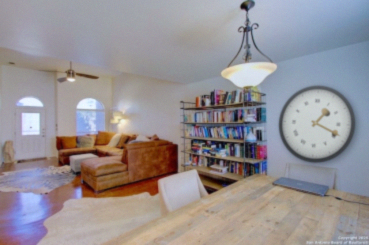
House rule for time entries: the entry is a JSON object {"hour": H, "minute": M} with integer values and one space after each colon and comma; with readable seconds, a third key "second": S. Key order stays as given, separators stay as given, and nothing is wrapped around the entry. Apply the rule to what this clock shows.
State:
{"hour": 1, "minute": 19}
